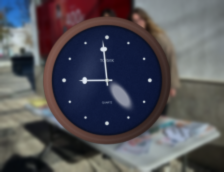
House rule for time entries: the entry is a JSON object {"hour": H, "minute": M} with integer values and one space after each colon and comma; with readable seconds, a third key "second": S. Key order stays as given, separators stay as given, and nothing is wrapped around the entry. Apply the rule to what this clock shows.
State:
{"hour": 8, "minute": 59}
